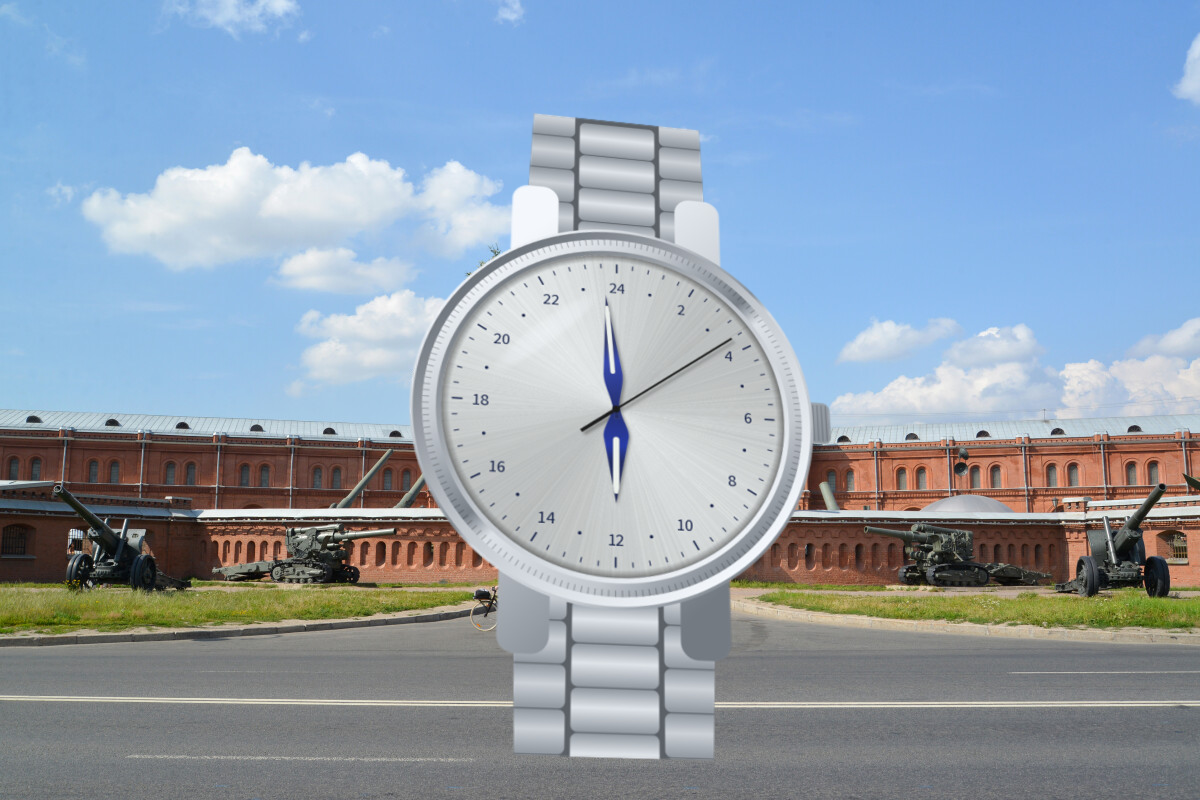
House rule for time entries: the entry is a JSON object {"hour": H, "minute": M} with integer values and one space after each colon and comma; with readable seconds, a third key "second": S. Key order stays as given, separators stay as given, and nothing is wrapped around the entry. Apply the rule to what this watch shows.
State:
{"hour": 11, "minute": 59, "second": 9}
